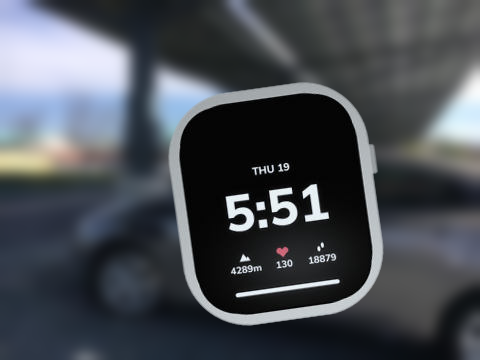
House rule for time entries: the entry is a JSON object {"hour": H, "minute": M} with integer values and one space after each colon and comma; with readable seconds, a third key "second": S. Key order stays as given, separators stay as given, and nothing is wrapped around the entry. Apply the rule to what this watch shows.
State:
{"hour": 5, "minute": 51}
